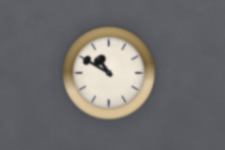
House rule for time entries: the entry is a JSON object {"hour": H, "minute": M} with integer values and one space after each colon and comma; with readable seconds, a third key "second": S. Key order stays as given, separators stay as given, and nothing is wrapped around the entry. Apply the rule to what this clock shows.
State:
{"hour": 10, "minute": 50}
